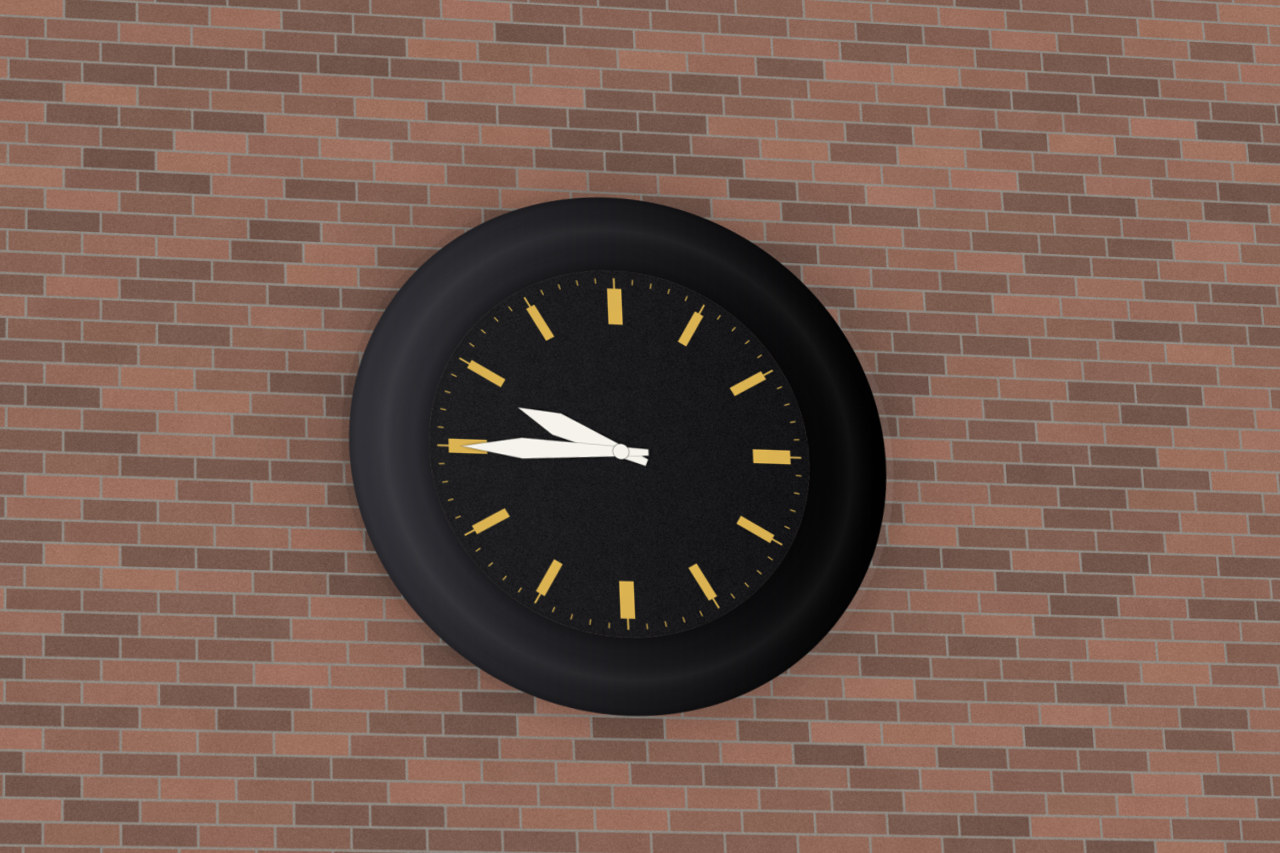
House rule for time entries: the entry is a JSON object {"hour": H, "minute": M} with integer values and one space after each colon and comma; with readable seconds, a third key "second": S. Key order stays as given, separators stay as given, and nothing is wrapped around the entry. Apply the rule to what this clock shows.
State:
{"hour": 9, "minute": 45}
